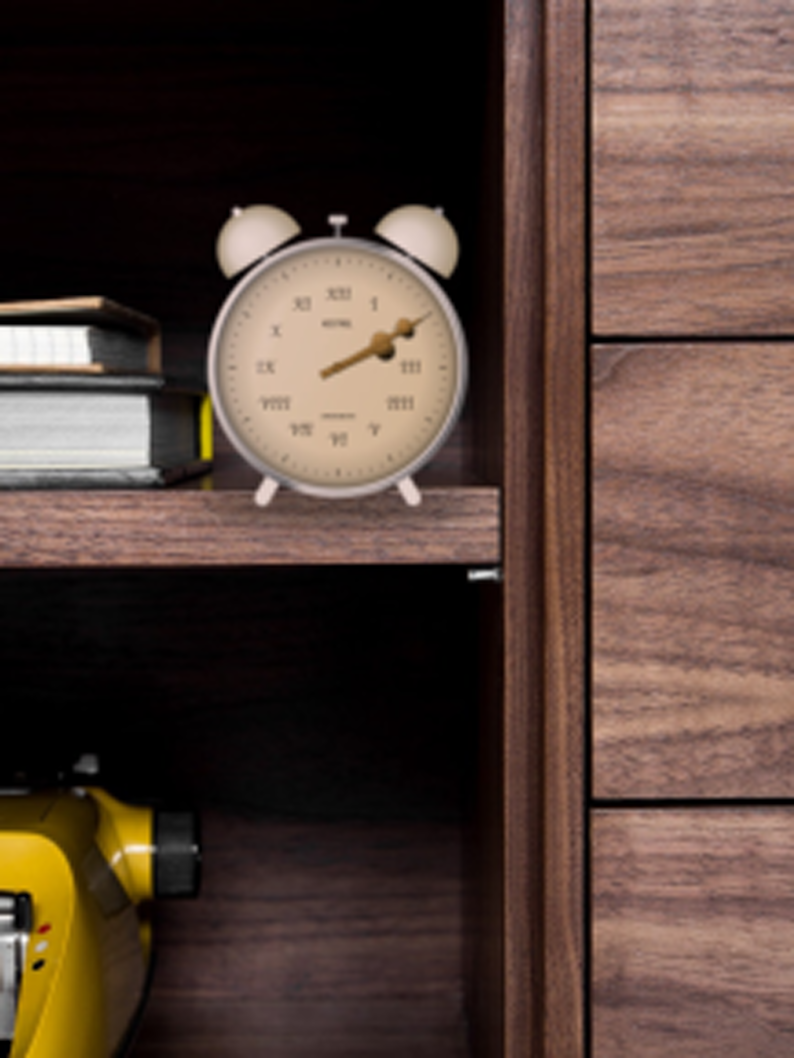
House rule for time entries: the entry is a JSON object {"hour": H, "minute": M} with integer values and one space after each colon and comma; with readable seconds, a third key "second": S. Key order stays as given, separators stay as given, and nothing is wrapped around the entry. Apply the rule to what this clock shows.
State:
{"hour": 2, "minute": 10}
